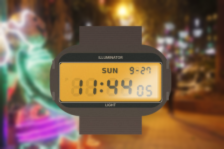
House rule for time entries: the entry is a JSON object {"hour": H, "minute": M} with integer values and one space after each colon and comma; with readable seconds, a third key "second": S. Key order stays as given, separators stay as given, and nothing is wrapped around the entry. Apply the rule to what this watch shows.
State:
{"hour": 11, "minute": 44, "second": 5}
